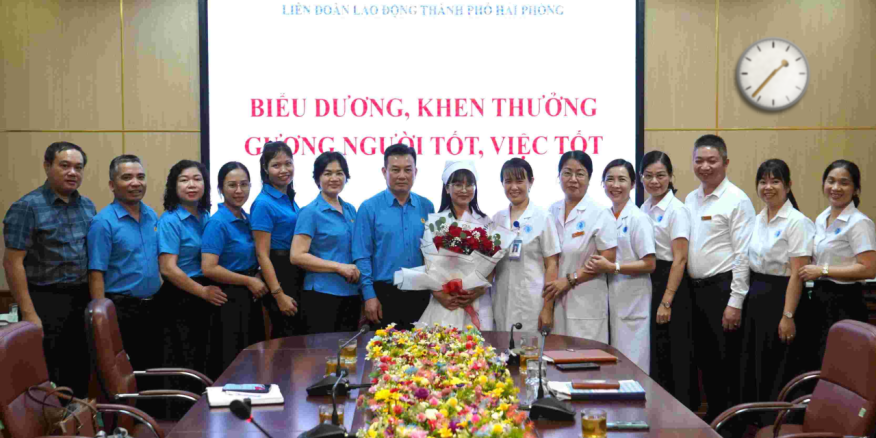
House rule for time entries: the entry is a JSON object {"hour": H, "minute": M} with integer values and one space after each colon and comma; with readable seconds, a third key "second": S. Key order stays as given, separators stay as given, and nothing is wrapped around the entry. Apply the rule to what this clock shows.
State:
{"hour": 1, "minute": 37}
